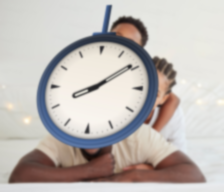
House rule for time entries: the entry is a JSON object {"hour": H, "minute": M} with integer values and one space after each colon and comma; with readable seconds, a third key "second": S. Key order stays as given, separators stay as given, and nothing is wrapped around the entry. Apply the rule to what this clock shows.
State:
{"hour": 8, "minute": 9}
